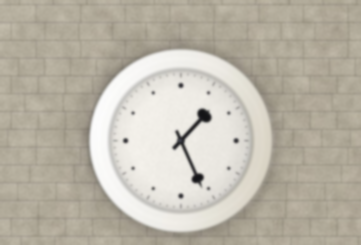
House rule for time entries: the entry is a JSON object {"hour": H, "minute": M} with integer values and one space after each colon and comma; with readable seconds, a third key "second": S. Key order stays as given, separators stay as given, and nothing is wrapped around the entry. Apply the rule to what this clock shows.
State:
{"hour": 1, "minute": 26}
